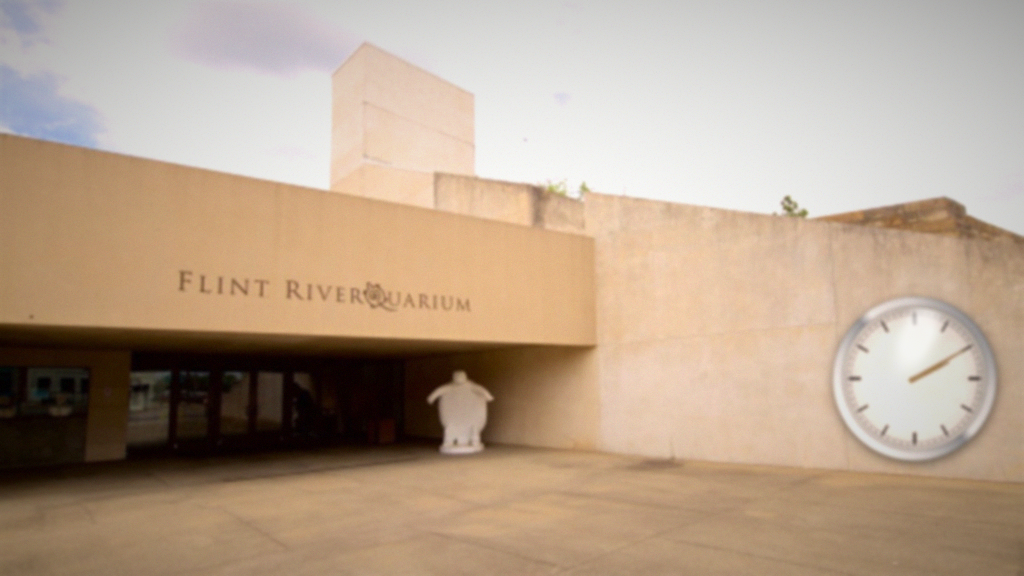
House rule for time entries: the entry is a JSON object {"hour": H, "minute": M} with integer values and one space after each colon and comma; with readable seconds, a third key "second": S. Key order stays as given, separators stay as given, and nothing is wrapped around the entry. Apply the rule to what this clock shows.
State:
{"hour": 2, "minute": 10}
